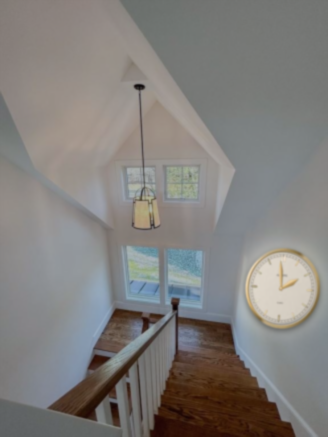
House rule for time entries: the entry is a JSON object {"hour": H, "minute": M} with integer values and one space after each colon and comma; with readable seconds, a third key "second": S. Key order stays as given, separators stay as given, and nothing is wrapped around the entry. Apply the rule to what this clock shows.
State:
{"hour": 1, "minute": 59}
